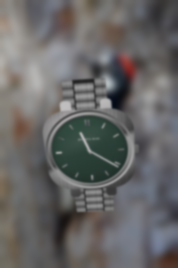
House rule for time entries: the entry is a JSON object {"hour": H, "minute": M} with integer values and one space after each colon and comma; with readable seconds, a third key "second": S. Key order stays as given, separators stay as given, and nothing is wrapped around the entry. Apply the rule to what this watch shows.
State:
{"hour": 11, "minute": 21}
